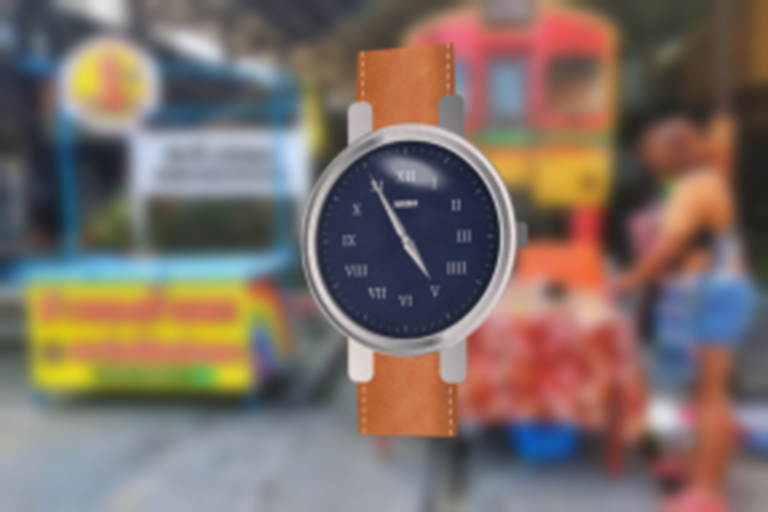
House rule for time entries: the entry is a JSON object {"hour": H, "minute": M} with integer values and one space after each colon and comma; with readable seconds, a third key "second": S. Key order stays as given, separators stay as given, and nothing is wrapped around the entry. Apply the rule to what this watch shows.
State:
{"hour": 4, "minute": 55}
